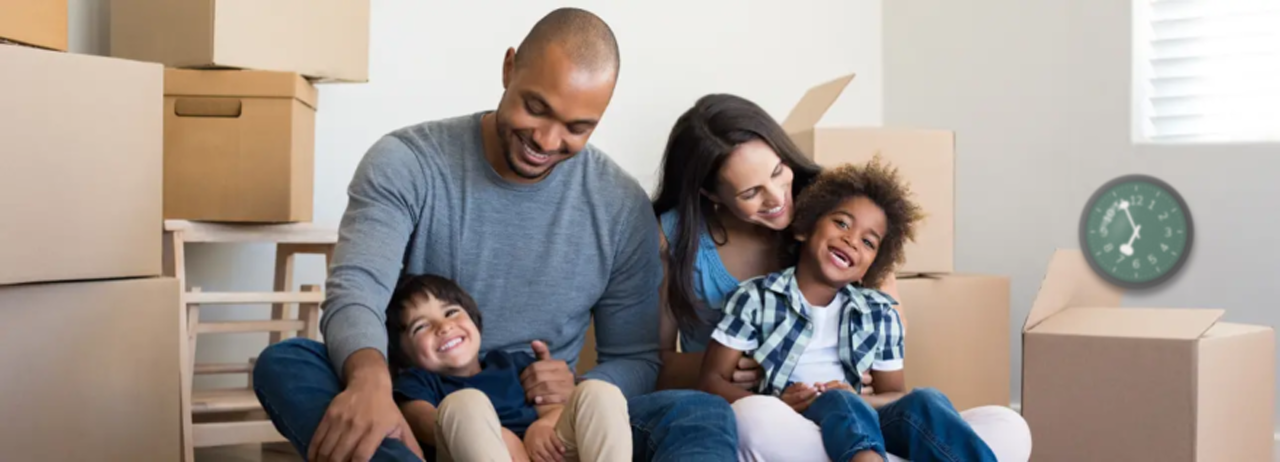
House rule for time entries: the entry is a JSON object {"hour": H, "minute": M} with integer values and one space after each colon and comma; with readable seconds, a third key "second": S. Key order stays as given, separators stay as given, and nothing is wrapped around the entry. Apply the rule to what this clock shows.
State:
{"hour": 6, "minute": 56}
